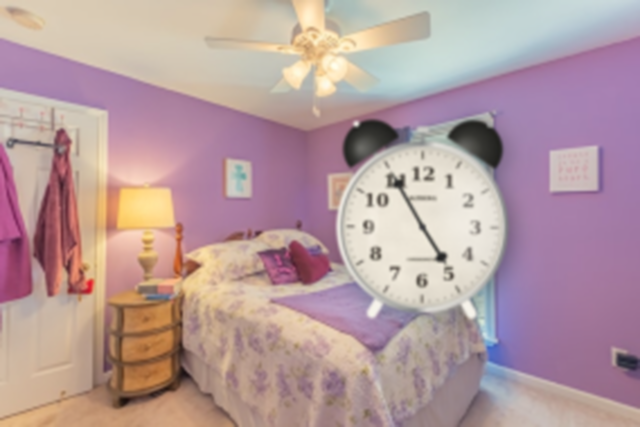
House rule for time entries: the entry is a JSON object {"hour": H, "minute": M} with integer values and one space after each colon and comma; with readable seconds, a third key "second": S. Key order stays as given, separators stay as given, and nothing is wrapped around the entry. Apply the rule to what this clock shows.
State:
{"hour": 4, "minute": 55}
